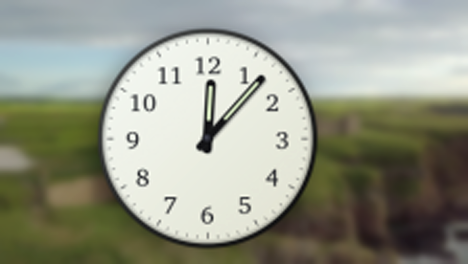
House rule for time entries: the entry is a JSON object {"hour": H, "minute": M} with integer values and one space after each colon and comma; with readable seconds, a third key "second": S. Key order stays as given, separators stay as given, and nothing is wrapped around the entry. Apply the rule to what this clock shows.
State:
{"hour": 12, "minute": 7}
